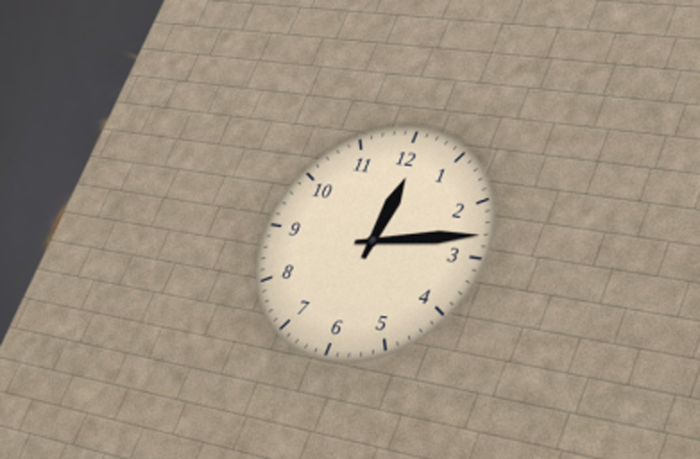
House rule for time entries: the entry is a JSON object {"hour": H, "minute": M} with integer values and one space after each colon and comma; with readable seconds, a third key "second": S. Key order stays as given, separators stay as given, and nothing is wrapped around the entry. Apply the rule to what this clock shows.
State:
{"hour": 12, "minute": 13}
